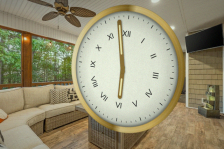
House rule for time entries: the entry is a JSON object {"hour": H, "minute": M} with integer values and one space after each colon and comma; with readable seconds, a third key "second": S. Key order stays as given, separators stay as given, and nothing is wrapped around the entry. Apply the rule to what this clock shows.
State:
{"hour": 5, "minute": 58}
